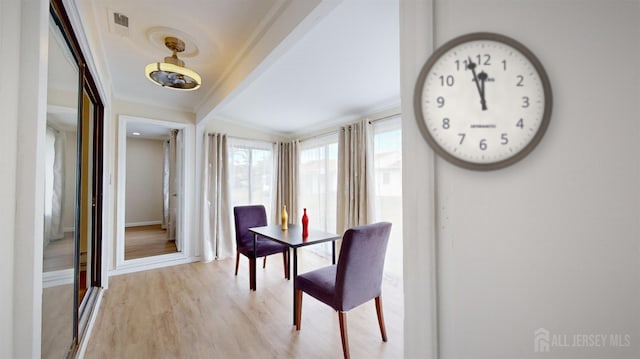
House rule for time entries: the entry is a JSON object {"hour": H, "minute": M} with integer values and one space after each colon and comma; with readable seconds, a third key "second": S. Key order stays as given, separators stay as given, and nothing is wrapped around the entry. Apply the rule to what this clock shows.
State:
{"hour": 11, "minute": 57}
